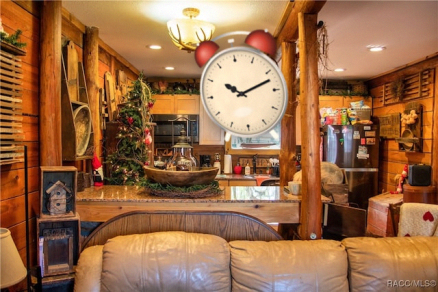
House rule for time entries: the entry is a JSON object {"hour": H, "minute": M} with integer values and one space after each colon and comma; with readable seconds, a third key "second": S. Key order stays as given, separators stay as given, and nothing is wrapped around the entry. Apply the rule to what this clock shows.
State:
{"hour": 10, "minute": 12}
